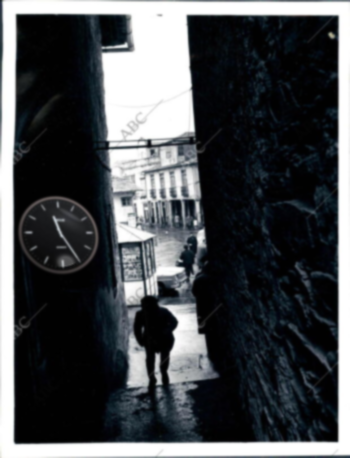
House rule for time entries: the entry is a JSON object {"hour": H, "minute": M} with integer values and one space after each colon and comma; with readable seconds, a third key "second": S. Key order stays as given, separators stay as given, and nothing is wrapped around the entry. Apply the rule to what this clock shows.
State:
{"hour": 11, "minute": 25}
